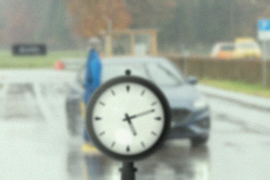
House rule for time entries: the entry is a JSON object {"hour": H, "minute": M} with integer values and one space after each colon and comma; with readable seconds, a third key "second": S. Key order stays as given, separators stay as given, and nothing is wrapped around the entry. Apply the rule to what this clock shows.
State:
{"hour": 5, "minute": 12}
